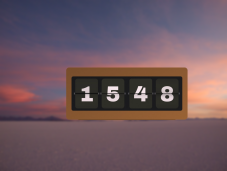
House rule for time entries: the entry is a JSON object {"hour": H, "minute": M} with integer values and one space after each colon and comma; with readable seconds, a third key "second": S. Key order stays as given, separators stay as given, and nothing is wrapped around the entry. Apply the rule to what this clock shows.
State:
{"hour": 15, "minute": 48}
